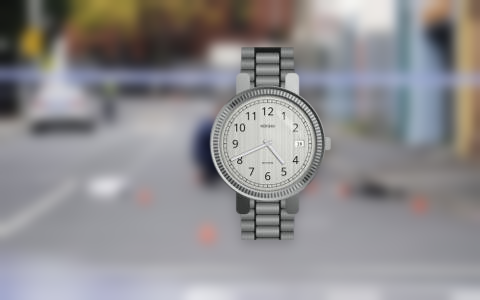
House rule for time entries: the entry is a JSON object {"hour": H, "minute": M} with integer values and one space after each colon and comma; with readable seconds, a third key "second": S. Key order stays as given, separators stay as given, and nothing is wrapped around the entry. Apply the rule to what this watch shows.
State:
{"hour": 4, "minute": 41}
